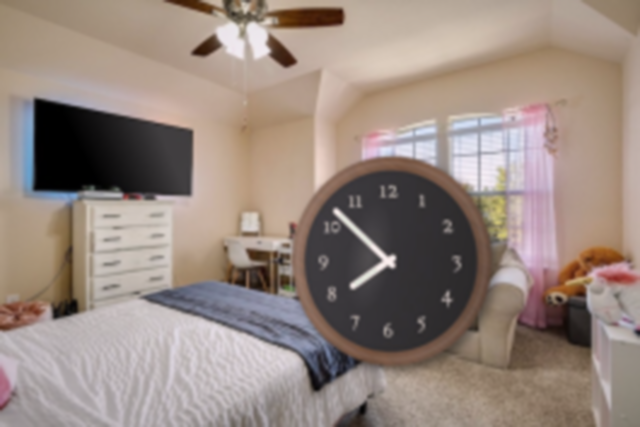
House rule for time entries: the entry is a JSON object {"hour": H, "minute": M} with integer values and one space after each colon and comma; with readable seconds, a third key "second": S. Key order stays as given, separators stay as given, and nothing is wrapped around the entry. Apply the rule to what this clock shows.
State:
{"hour": 7, "minute": 52}
